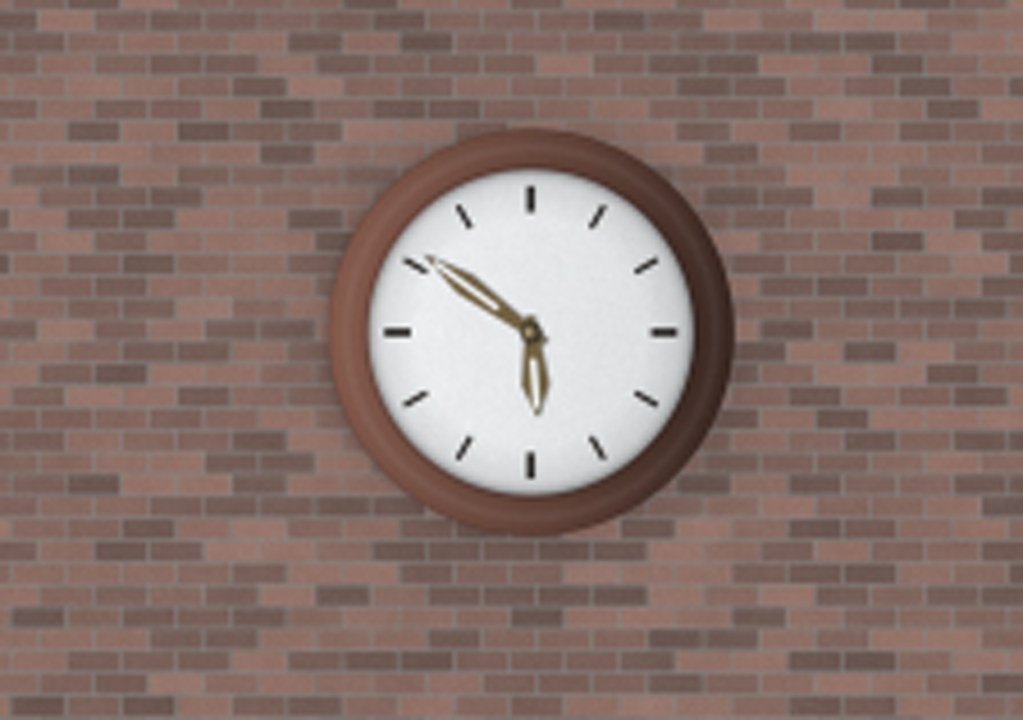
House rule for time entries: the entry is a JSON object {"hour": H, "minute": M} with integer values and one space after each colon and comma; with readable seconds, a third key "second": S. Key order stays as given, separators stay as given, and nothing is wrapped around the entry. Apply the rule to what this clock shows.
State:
{"hour": 5, "minute": 51}
